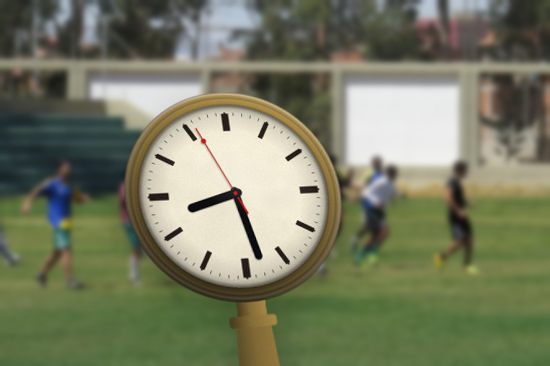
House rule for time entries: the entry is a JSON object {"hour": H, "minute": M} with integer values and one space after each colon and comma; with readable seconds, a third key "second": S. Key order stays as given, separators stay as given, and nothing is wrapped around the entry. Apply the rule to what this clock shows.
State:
{"hour": 8, "minute": 27, "second": 56}
